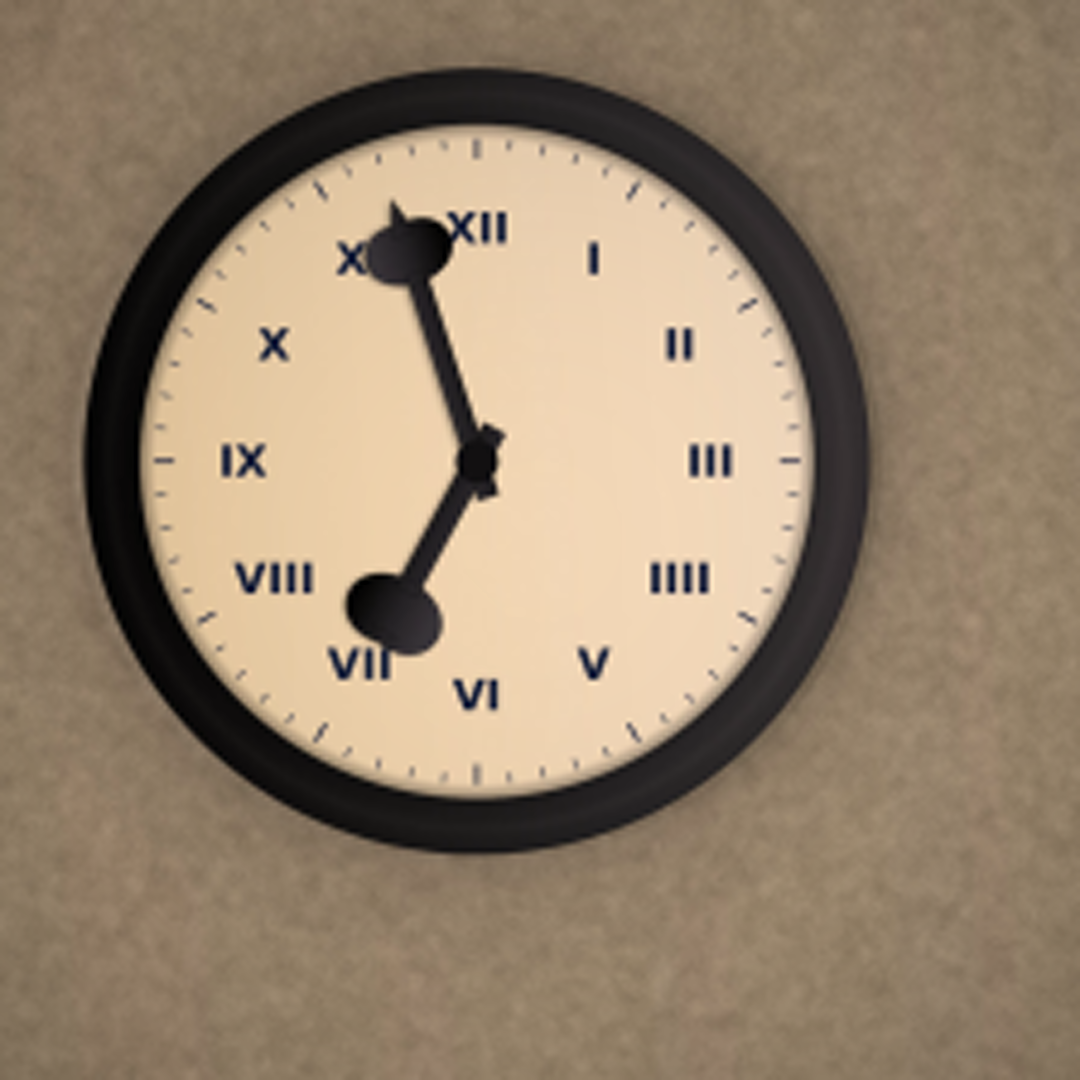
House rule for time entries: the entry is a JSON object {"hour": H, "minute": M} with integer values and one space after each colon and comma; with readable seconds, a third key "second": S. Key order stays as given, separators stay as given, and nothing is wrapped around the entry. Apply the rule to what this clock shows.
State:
{"hour": 6, "minute": 57}
